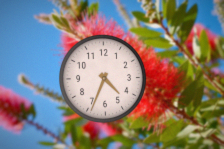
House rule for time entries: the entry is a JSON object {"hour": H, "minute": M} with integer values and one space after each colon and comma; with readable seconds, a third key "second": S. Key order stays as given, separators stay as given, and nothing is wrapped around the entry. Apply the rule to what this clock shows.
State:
{"hour": 4, "minute": 34}
